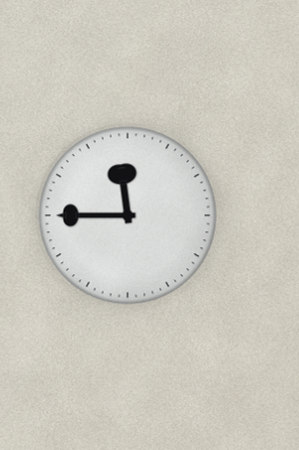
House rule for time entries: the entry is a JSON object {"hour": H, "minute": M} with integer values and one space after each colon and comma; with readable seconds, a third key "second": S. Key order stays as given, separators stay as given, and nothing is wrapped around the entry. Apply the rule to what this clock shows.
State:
{"hour": 11, "minute": 45}
